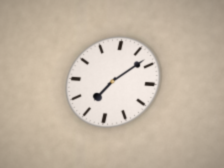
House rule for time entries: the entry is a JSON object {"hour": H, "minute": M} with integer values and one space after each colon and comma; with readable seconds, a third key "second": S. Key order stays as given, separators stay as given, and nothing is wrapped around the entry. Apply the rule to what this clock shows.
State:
{"hour": 7, "minute": 8}
